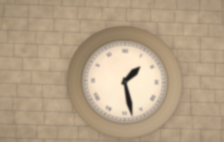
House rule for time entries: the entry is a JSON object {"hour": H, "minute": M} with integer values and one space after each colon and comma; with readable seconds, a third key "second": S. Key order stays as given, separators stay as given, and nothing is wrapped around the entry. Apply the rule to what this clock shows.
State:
{"hour": 1, "minute": 28}
